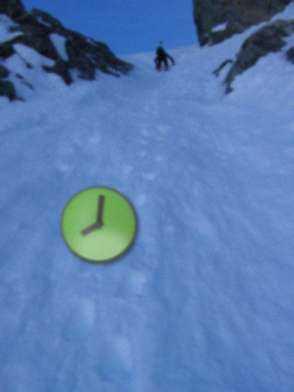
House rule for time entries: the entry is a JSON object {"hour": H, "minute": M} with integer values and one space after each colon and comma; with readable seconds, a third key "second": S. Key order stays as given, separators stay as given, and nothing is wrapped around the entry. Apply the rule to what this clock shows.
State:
{"hour": 8, "minute": 1}
